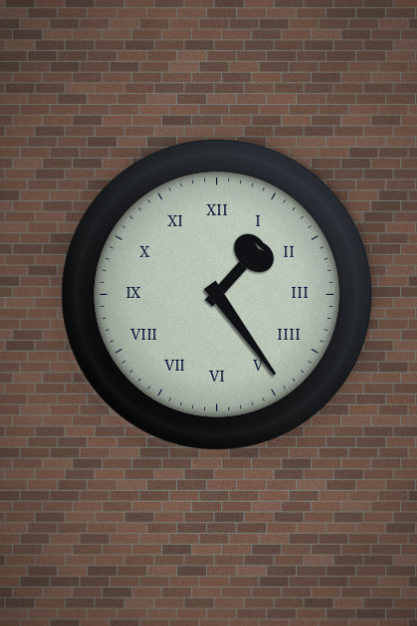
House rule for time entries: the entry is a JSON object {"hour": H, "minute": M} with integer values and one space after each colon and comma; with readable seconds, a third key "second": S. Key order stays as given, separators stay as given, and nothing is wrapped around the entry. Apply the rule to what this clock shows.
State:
{"hour": 1, "minute": 24}
